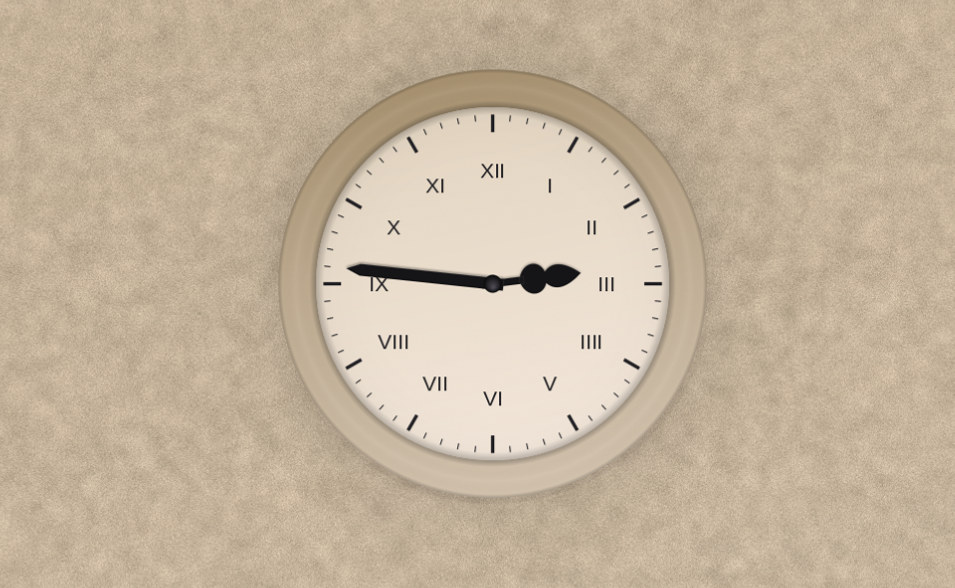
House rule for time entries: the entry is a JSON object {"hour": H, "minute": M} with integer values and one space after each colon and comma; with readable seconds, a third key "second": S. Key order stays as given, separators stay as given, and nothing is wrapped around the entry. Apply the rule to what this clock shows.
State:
{"hour": 2, "minute": 46}
